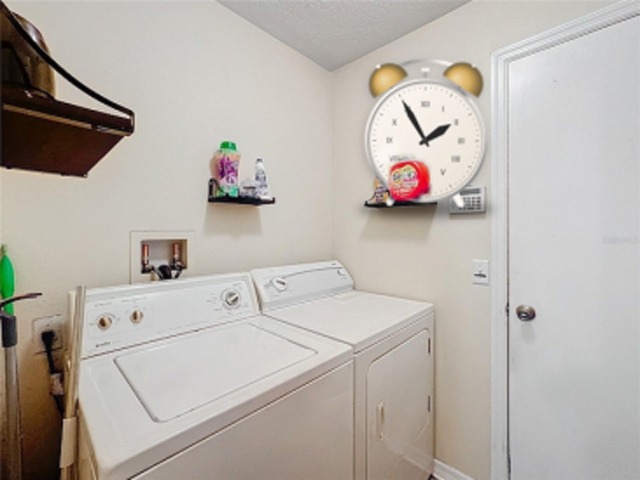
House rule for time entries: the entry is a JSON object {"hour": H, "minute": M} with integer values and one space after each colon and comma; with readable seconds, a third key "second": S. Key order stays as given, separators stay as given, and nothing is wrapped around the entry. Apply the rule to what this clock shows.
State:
{"hour": 1, "minute": 55}
